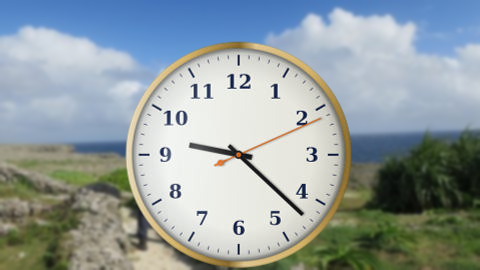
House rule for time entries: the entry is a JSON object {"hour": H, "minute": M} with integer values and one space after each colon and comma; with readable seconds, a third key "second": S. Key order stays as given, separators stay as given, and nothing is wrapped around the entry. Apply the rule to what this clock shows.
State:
{"hour": 9, "minute": 22, "second": 11}
